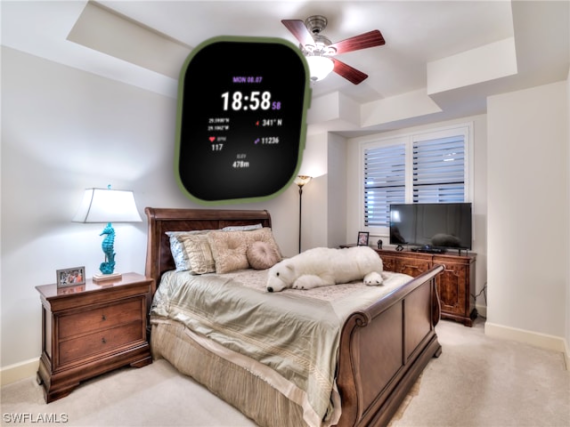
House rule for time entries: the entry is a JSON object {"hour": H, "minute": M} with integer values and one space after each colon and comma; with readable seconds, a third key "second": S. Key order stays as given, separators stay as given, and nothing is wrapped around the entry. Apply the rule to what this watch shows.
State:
{"hour": 18, "minute": 58, "second": 58}
